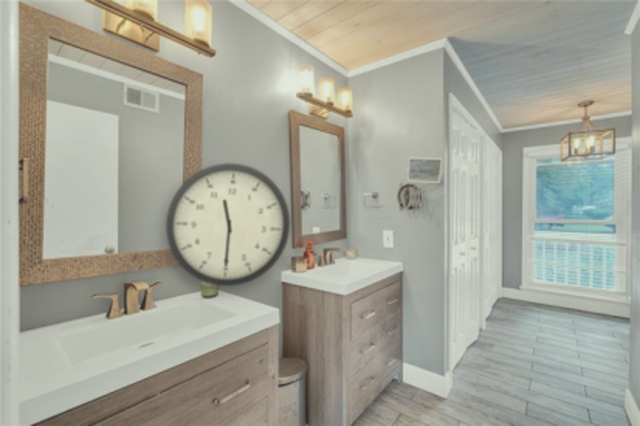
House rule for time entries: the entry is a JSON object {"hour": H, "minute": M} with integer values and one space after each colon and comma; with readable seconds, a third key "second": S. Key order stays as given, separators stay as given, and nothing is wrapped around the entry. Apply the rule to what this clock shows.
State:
{"hour": 11, "minute": 30}
